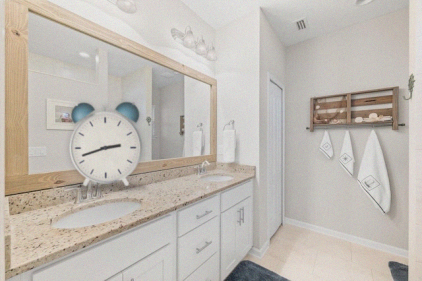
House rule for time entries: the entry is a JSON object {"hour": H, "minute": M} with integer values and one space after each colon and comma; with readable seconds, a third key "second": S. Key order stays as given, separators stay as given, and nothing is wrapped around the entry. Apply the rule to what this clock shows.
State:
{"hour": 2, "minute": 42}
